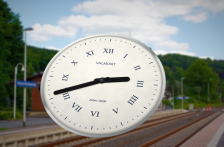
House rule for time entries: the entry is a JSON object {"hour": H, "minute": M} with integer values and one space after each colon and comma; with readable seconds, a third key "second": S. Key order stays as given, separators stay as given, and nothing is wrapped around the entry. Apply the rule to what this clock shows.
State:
{"hour": 2, "minute": 41}
